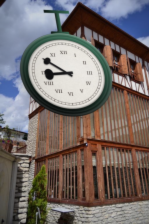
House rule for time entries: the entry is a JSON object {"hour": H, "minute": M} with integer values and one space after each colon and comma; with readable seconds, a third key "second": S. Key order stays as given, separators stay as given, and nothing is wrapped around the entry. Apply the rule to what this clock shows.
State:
{"hour": 8, "minute": 51}
